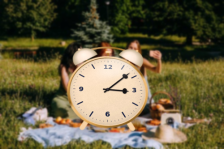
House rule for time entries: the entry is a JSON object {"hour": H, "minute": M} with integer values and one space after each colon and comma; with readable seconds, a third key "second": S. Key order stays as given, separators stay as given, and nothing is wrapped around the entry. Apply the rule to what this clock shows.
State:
{"hour": 3, "minute": 8}
